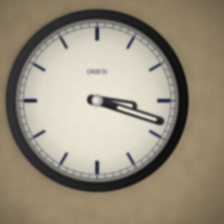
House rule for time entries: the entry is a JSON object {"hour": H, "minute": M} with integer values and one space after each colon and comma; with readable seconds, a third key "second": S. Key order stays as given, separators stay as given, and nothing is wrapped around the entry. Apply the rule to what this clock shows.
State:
{"hour": 3, "minute": 18}
